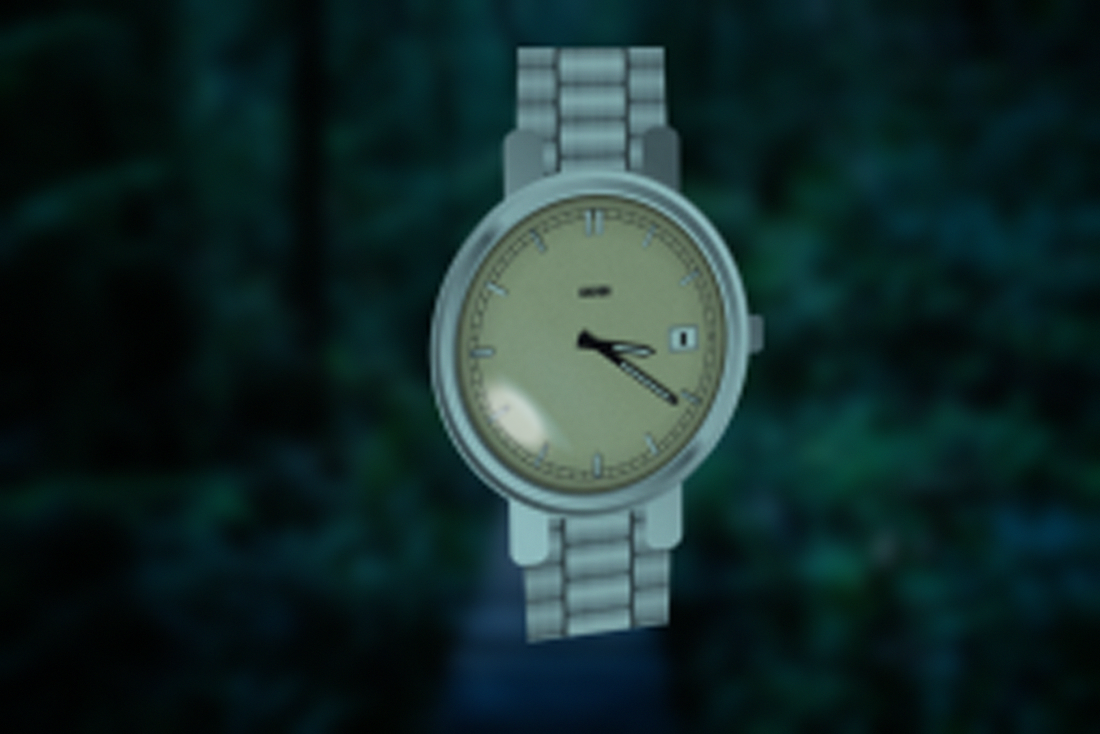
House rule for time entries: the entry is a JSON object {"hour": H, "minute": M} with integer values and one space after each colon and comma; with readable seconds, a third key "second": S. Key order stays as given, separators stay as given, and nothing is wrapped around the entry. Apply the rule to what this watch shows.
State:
{"hour": 3, "minute": 21}
